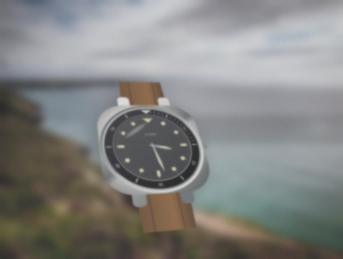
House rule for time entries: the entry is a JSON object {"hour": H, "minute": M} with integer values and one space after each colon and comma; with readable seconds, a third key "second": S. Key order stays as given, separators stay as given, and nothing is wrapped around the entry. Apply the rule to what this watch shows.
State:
{"hour": 3, "minute": 28}
